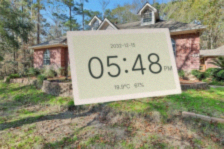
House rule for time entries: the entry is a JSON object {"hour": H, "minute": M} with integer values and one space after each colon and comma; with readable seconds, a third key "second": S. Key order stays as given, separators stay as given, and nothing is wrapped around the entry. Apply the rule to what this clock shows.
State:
{"hour": 5, "minute": 48}
